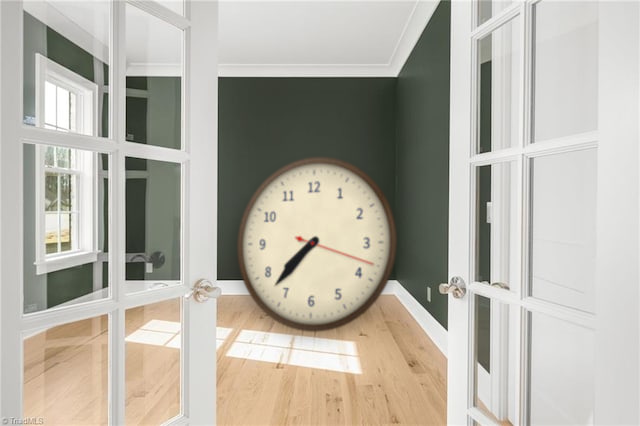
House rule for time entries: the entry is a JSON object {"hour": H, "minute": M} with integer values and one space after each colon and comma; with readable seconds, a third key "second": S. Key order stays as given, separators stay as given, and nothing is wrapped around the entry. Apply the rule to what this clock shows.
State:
{"hour": 7, "minute": 37, "second": 18}
